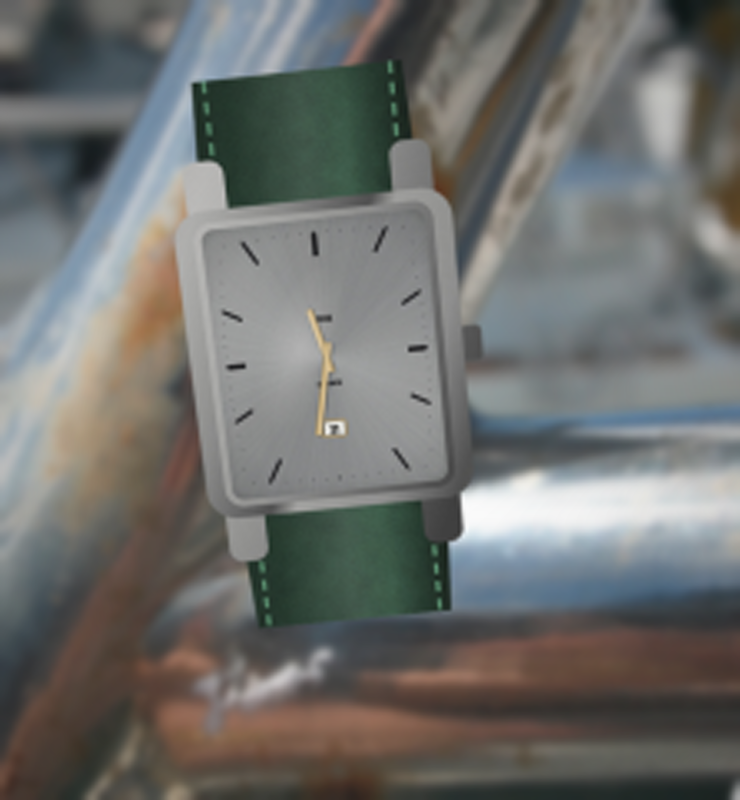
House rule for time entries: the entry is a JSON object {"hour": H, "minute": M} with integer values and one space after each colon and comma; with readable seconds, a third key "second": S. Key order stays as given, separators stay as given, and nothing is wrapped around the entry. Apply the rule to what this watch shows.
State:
{"hour": 11, "minute": 32}
